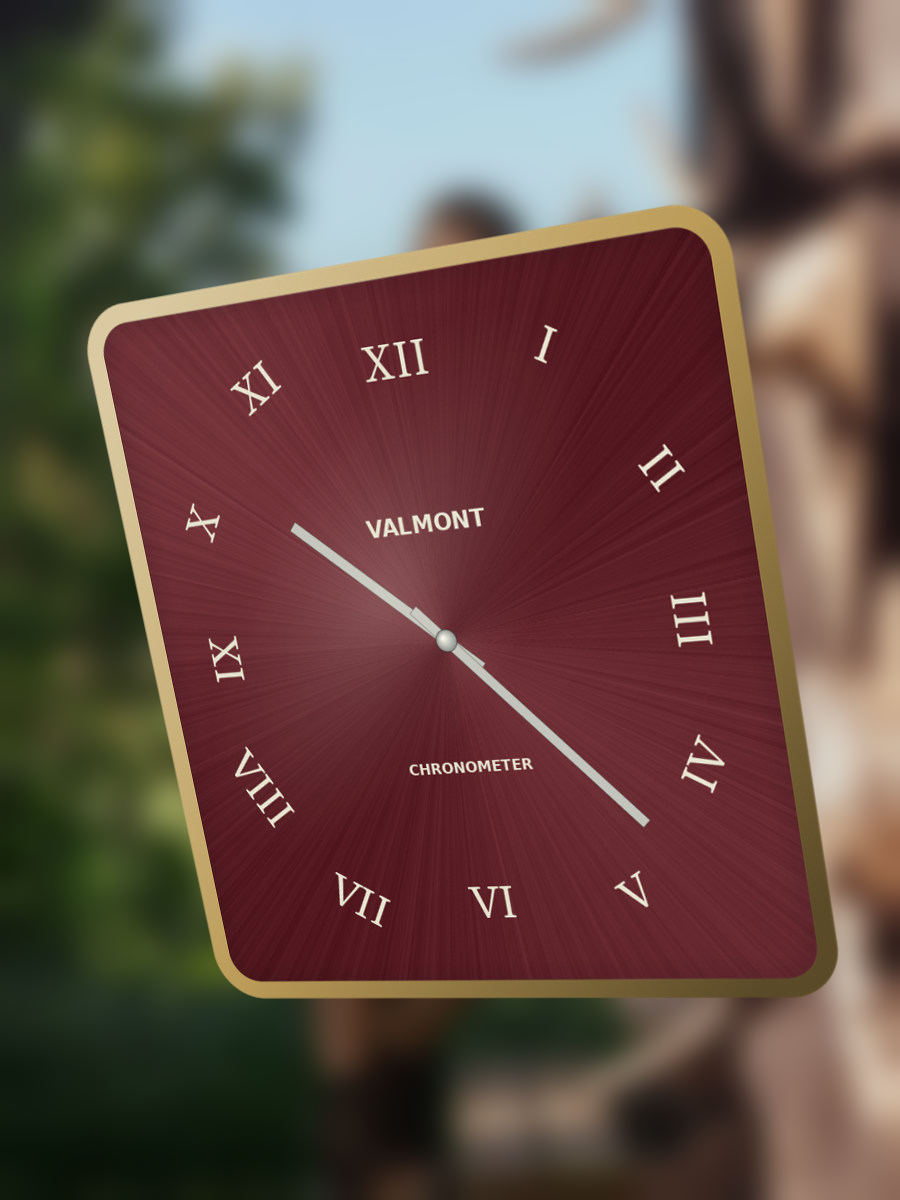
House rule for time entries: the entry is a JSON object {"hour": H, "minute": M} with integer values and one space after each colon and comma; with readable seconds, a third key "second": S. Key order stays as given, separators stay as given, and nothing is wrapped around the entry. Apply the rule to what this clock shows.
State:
{"hour": 10, "minute": 23}
